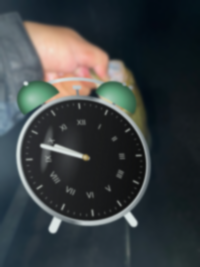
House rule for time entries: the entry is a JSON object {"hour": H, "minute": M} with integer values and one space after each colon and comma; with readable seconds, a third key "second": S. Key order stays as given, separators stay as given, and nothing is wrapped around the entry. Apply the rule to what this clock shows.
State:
{"hour": 9, "minute": 48}
